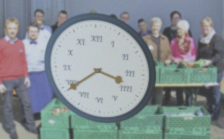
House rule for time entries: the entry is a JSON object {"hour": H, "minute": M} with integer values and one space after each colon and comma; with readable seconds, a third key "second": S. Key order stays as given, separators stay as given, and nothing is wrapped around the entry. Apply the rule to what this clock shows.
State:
{"hour": 3, "minute": 39}
